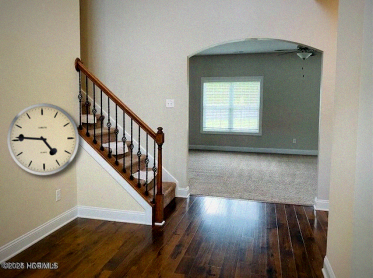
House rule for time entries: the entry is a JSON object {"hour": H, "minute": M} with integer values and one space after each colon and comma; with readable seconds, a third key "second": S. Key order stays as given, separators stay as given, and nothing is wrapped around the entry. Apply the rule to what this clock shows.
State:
{"hour": 4, "minute": 46}
